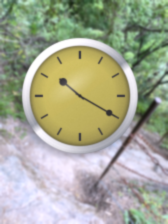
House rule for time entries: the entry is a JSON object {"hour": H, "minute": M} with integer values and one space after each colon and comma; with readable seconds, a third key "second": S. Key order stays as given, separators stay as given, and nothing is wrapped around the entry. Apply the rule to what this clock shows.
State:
{"hour": 10, "minute": 20}
